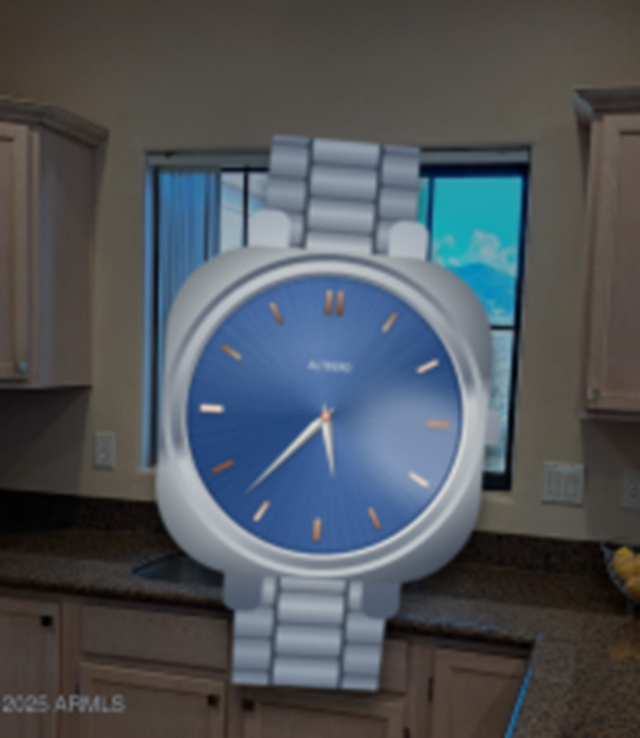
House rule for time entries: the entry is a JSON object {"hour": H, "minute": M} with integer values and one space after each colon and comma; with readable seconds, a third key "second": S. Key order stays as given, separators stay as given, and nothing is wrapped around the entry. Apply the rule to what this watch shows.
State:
{"hour": 5, "minute": 37}
